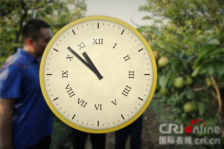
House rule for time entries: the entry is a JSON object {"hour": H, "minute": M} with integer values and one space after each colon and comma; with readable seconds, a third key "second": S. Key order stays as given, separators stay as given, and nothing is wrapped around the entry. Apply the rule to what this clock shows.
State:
{"hour": 10, "minute": 52}
